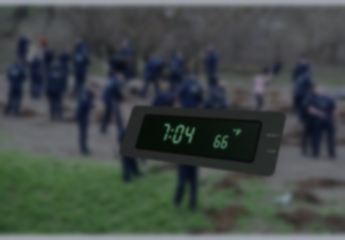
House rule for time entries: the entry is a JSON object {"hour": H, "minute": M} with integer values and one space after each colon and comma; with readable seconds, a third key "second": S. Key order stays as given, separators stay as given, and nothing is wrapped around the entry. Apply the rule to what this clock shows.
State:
{"hour": 7, "minute": 4}
